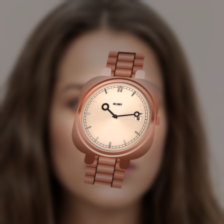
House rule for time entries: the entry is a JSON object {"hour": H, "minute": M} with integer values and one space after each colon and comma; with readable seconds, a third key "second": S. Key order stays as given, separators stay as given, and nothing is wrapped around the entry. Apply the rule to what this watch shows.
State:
{"hour": 10, "minute": 13}
